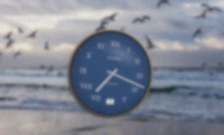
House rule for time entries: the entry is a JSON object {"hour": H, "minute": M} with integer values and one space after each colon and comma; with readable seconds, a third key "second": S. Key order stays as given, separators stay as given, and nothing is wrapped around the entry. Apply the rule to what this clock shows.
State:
{"hour": 7, "minute": 18}
